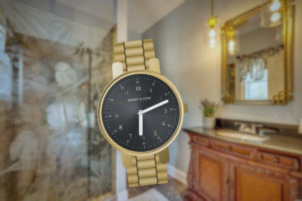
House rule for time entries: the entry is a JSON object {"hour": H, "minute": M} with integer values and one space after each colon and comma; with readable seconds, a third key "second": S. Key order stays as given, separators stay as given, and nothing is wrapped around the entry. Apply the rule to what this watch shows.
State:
{"hour": 6, "minute": 12}
